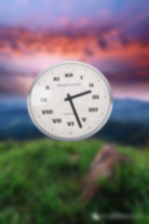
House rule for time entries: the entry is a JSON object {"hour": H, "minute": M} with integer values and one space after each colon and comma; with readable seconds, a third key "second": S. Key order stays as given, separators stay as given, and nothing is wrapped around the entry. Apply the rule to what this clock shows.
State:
{"hour": 2, "minute": 27}
